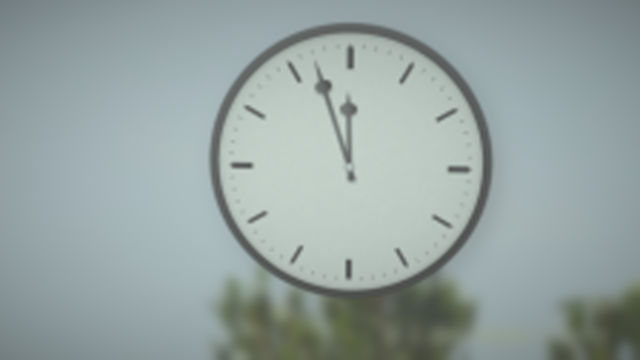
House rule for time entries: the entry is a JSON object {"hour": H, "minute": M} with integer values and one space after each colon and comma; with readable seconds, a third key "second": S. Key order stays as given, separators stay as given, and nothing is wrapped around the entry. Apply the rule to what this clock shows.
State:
{"hour": 11, "minute": 57}
